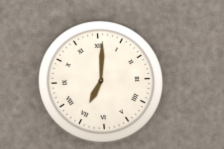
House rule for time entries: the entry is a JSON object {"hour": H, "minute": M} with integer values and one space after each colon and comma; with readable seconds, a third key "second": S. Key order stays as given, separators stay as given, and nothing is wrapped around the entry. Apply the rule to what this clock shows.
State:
{"hour": 7, "minute": 1}
